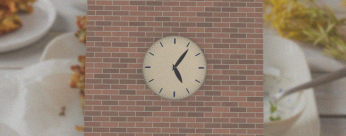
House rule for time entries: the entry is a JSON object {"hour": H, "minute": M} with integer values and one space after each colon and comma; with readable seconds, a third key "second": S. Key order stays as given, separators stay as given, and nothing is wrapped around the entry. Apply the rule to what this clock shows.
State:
{"hour": 5, "minute": 6}
